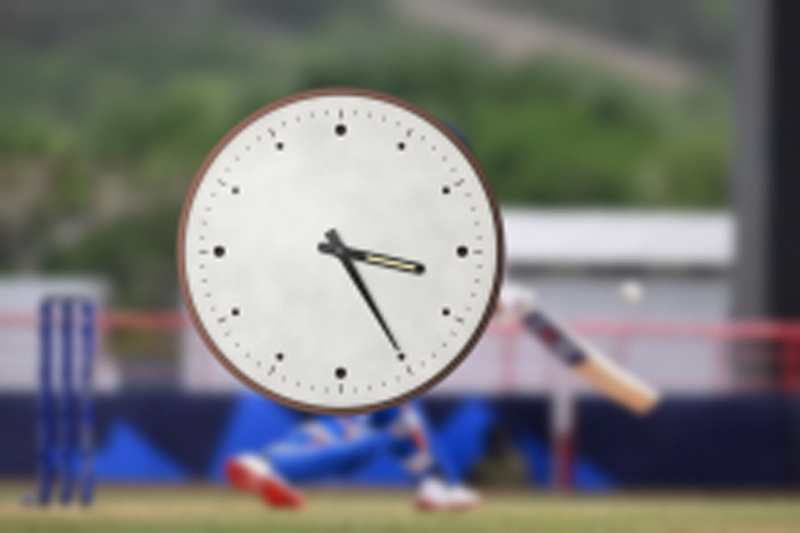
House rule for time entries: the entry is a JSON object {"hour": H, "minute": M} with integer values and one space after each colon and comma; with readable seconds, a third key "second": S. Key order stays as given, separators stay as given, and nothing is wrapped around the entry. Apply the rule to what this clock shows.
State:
{"hour": 3, "minute": 25}
